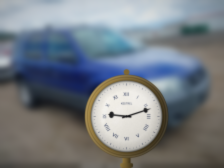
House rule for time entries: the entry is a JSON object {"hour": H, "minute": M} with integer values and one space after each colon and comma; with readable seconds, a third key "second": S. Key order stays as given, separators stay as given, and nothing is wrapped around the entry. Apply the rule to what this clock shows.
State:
{"hour": 9, "minute": 12}
